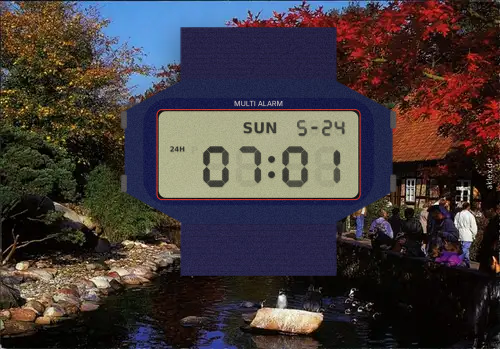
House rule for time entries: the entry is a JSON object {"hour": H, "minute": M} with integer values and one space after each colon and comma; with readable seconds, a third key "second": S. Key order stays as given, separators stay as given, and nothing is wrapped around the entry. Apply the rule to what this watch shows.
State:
{"hour": 7, "minute": 1}
